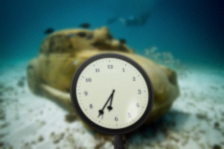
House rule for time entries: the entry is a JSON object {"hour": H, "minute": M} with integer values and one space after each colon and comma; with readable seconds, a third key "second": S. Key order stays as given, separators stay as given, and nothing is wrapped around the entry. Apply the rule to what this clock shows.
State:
{"hour": 6, "minute": 36}
